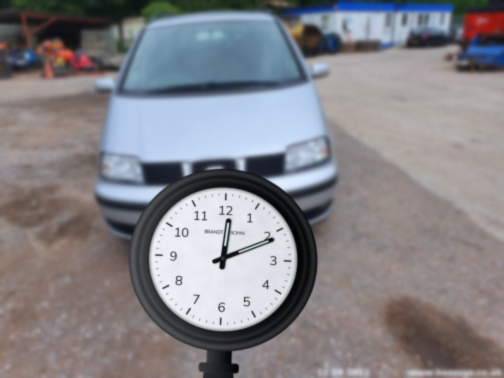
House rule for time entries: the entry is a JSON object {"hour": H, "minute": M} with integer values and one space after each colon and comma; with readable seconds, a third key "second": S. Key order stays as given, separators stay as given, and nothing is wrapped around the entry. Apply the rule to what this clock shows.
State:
{"hour": 12, "minute": 11}
